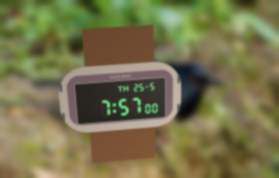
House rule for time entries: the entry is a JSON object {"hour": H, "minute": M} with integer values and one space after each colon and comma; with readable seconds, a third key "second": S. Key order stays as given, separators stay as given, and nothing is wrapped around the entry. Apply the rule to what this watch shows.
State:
{"hour": 7, "minute": 57}
